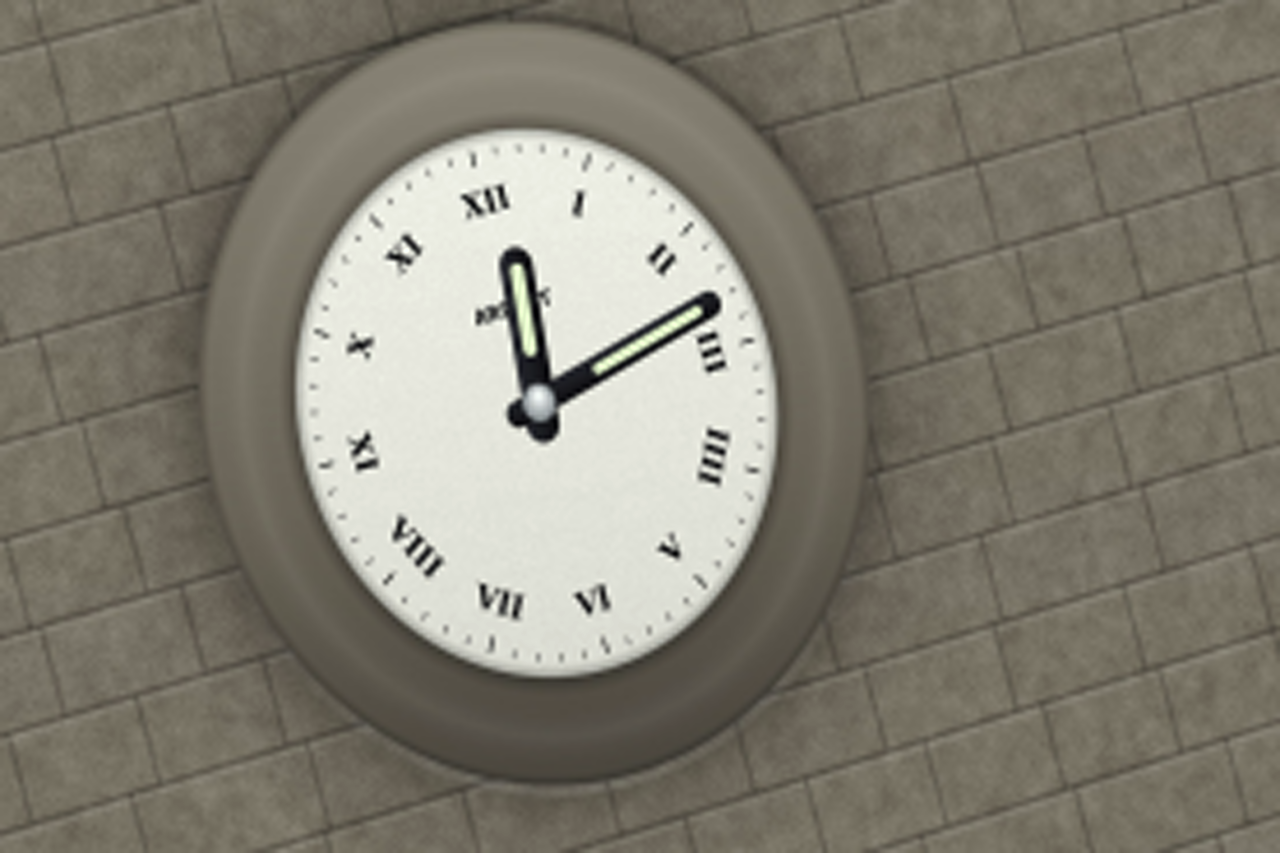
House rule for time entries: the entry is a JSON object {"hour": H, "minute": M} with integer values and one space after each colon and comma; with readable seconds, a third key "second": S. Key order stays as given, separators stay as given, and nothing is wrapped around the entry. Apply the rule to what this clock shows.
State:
{"hour": 12, "minute": 13}
